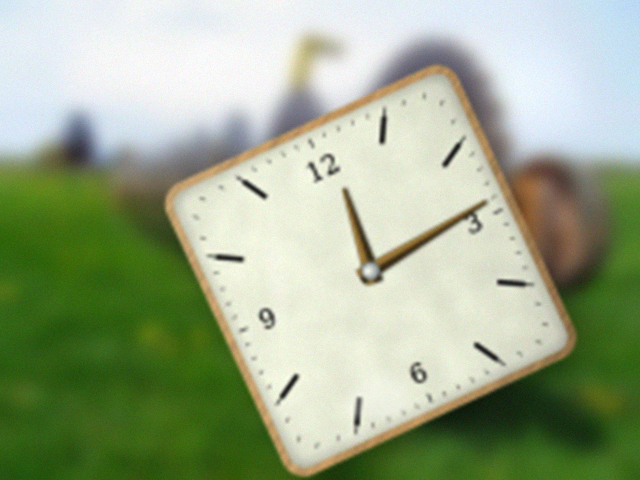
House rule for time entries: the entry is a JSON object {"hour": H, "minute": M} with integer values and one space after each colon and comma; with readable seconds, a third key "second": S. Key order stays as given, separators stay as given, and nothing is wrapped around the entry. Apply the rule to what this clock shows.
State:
{"hour": 12, "minute": 14}
